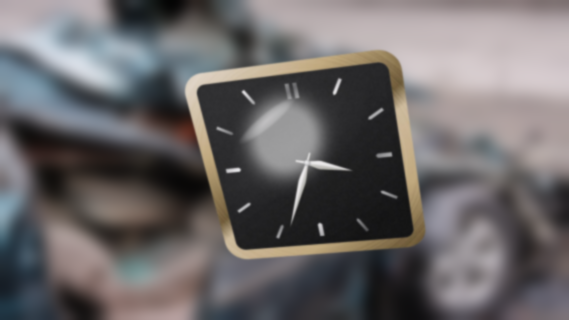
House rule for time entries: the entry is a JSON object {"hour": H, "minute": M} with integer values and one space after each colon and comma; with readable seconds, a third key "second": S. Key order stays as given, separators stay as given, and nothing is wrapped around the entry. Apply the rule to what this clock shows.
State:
{"hour": 3, "minute": 34}
